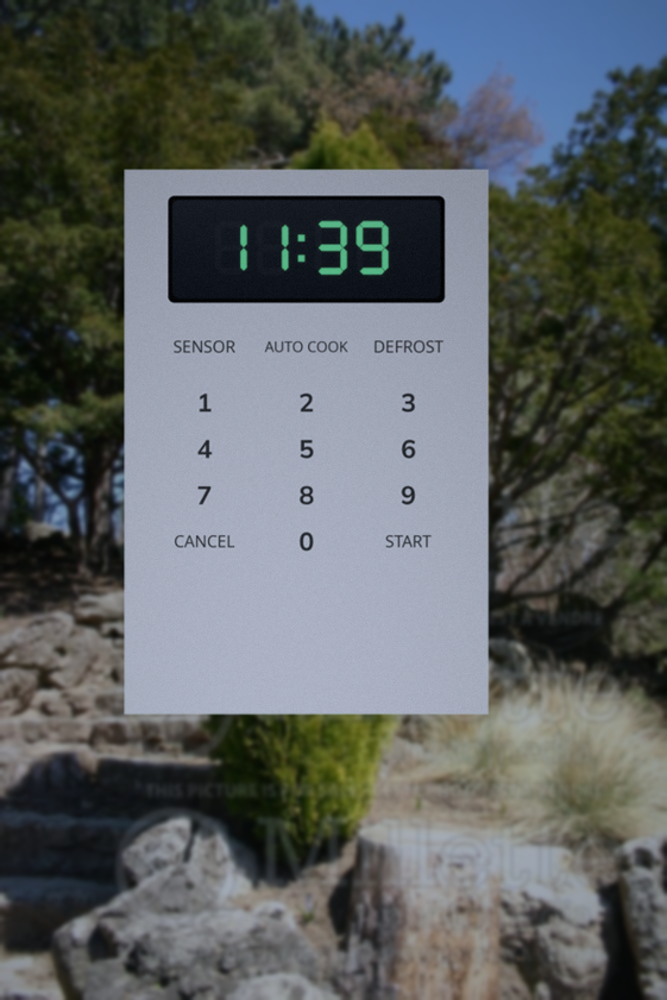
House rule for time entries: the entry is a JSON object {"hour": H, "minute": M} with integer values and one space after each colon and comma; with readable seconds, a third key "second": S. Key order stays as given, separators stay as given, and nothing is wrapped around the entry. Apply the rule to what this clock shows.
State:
{"hour": 11, "minute": 39}
